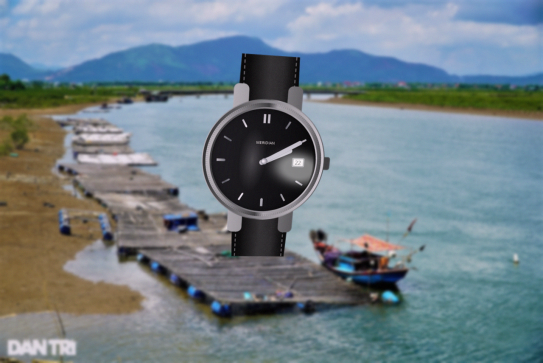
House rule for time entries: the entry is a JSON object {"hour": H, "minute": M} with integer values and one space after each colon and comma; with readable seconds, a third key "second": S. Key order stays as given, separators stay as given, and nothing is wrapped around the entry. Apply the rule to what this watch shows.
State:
{"hour": 2, "minute": 10}
